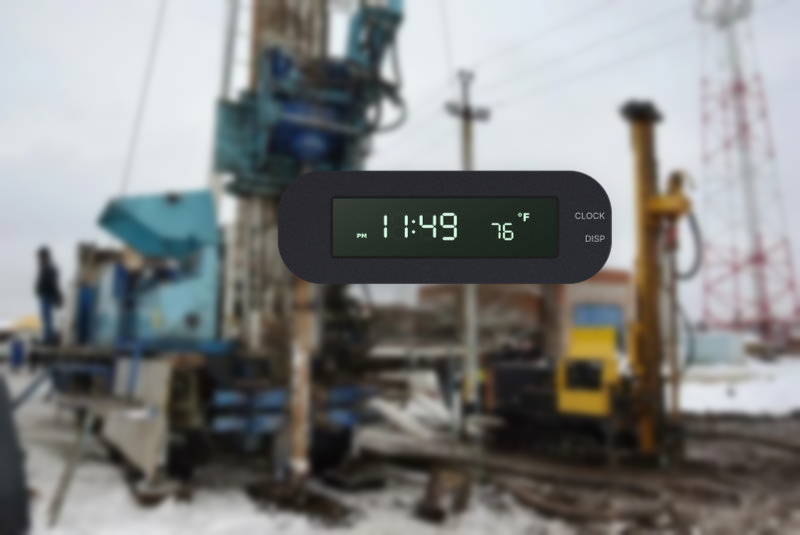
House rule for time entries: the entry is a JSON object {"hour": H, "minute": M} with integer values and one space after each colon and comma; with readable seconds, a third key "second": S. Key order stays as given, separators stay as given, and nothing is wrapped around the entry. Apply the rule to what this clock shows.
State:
{"hour": 11, "minute": 49}
